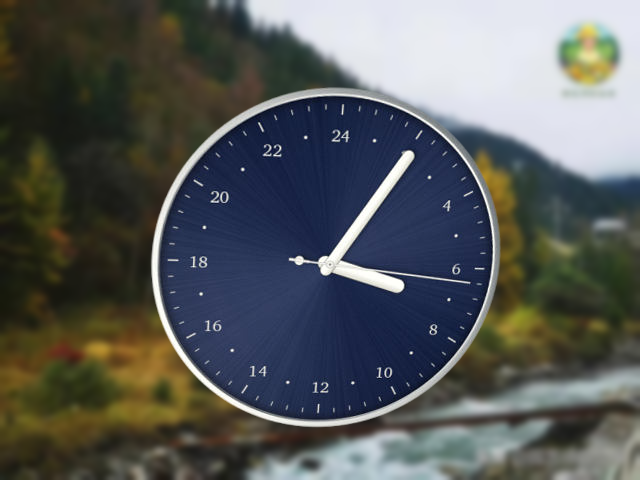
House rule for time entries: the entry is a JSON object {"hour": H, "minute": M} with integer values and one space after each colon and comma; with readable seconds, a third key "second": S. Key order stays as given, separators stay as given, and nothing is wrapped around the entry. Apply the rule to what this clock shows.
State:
{"hour": 7, "minute": 5, "second": 16}
